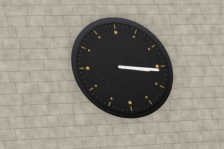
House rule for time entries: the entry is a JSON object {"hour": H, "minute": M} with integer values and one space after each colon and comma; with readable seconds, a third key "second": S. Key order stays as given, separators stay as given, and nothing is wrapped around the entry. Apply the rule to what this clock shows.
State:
{"hour": 3, "minute": 16}
